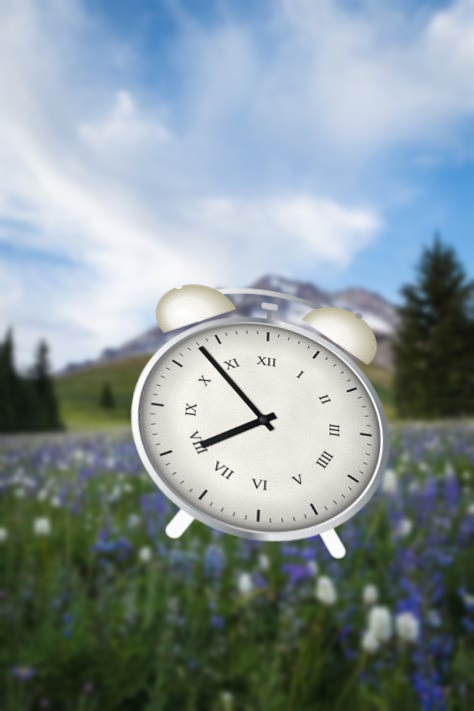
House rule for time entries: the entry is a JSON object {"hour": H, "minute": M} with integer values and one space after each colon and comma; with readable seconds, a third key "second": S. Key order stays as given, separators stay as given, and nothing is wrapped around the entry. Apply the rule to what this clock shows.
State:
{"hour": 7, "minute": 53}
